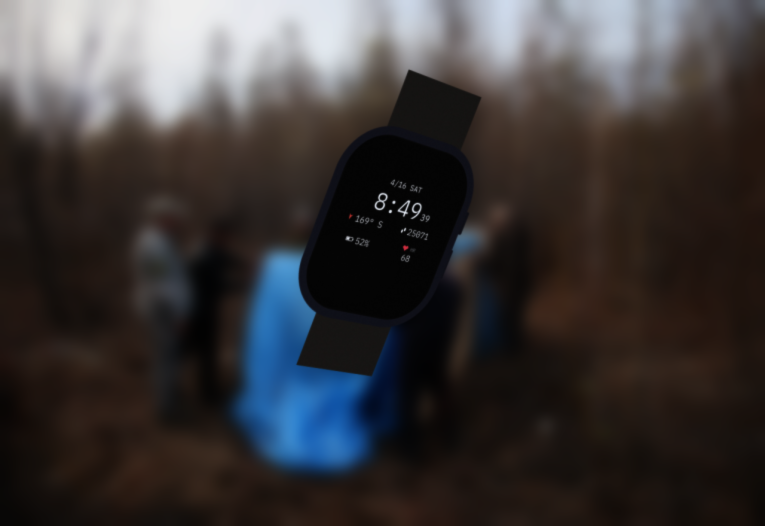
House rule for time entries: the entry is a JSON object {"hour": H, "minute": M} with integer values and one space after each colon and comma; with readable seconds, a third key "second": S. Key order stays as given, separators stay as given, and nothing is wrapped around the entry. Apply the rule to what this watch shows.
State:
{"hour": 8, "minute": 49, "second": 39}
